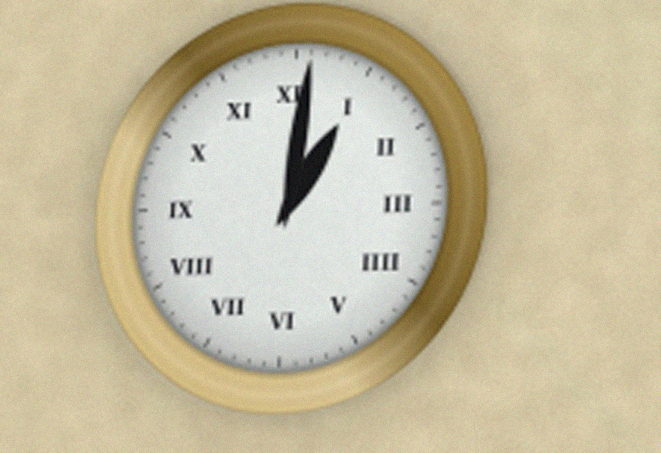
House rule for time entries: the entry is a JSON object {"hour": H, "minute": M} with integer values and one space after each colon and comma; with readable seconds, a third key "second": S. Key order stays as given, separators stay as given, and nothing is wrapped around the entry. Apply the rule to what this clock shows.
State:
{"hour": 1, "minute": 1}
